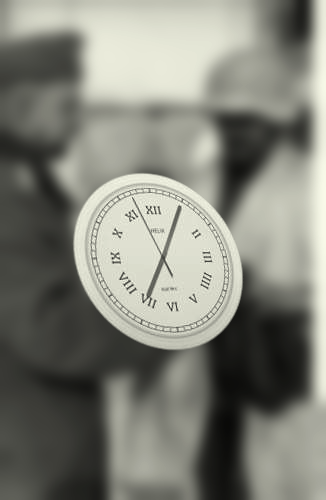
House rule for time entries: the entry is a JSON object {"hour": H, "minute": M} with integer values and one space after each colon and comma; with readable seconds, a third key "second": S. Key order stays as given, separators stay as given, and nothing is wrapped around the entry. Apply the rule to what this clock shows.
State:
{"hour": 7, "minute": 4, "second": 57}
